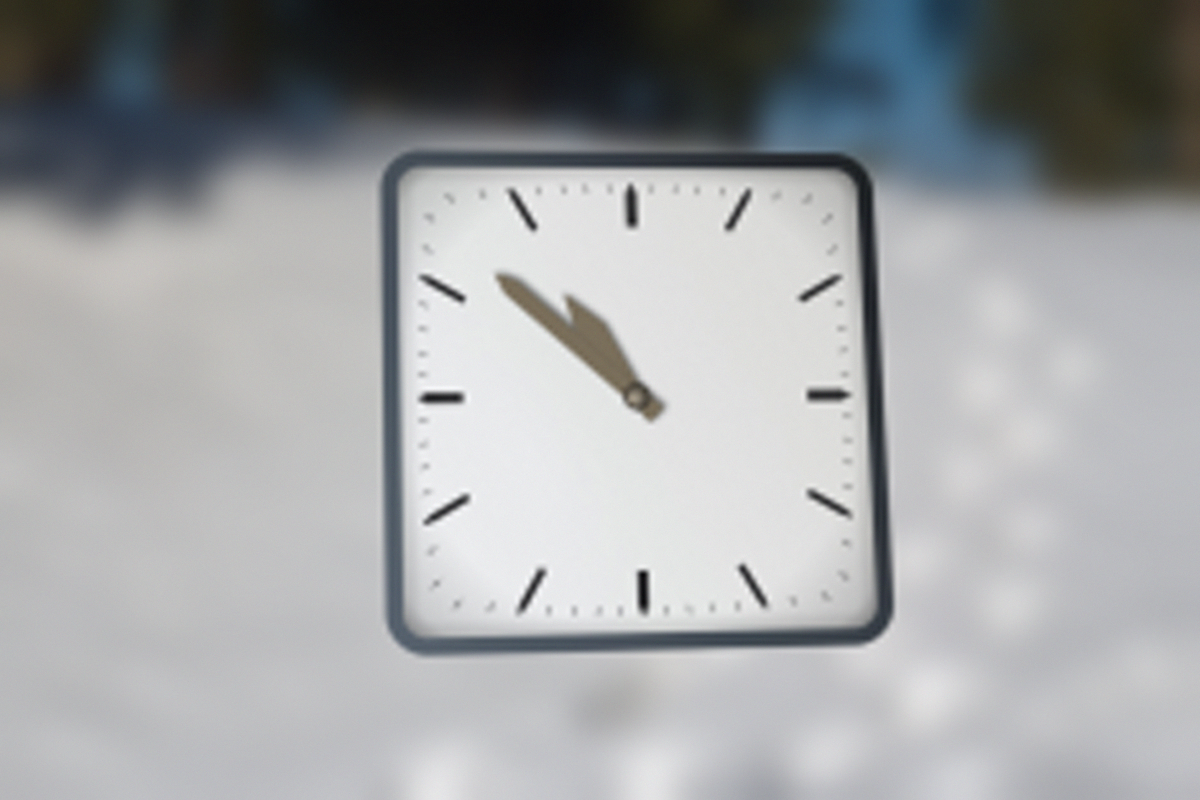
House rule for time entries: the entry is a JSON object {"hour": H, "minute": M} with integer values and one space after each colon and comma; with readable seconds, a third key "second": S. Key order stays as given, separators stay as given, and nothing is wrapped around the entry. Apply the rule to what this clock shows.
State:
{"hour": 10, "minute": 52}
